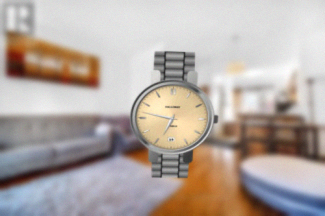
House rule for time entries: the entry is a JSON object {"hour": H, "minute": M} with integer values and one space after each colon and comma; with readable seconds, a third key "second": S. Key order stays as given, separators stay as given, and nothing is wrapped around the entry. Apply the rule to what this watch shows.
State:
{"hour": 6, "minute": 47}
